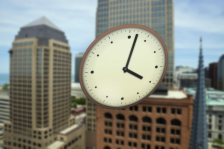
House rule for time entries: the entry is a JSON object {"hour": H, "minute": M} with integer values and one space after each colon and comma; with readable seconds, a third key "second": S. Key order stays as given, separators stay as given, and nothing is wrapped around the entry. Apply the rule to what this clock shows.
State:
{"hour": 4, "minute": 2}
